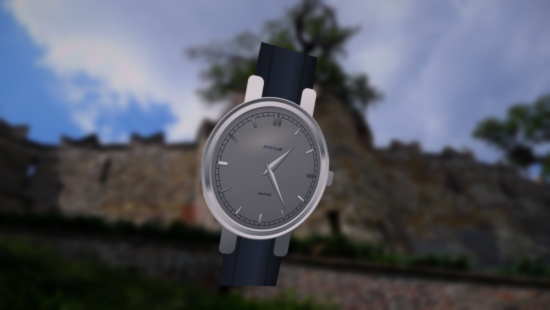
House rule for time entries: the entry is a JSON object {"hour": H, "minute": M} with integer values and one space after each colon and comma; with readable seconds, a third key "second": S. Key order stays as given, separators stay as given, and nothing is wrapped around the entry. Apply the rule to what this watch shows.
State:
{"hour": 1, "minute": 24}
